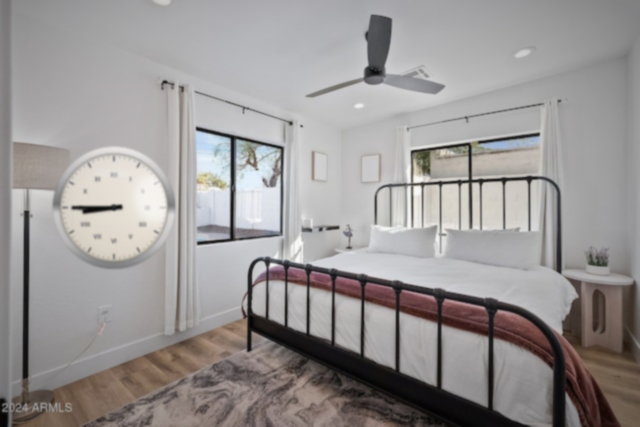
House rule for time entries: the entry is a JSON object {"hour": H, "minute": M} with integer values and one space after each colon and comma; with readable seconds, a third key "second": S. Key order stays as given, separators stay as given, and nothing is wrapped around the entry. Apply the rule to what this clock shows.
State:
{"hour": 8, "minute": 45}
